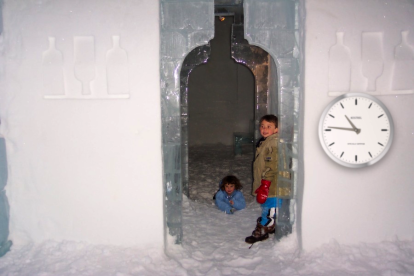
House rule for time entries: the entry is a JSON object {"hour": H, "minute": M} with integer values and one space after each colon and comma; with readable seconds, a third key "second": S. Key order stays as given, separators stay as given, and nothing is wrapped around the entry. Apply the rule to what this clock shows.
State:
{"hour": 10, "minute": 46}
